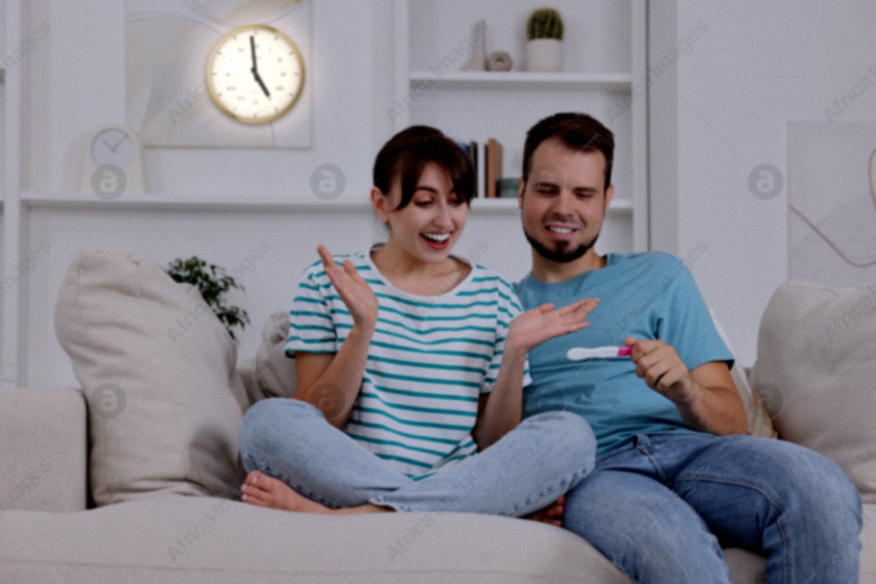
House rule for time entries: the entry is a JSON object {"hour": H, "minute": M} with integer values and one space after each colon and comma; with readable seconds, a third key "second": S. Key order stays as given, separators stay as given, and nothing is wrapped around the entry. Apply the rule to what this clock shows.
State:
{"hour": 4, "minute": 59}
